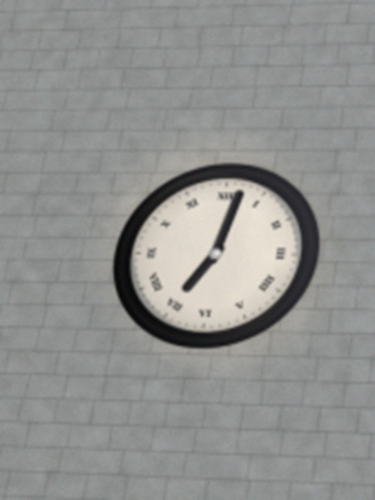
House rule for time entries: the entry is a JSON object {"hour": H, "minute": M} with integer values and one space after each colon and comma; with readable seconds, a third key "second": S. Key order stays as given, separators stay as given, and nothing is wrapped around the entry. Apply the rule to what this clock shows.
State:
{"hour": 7, "minute": 2}
